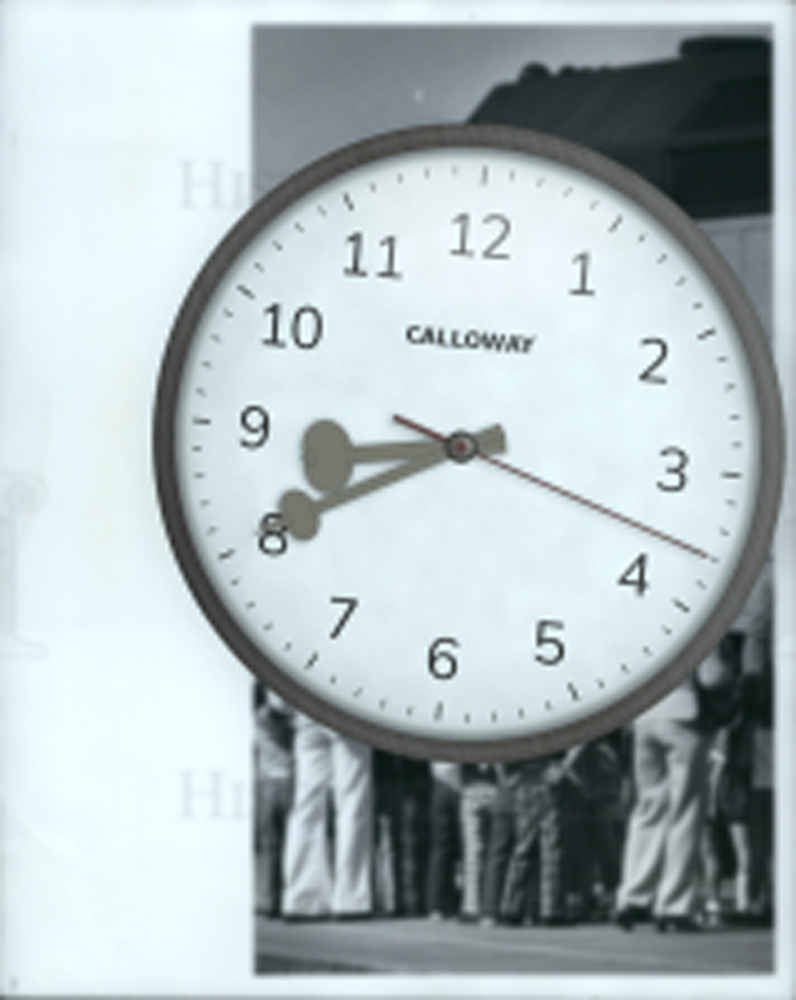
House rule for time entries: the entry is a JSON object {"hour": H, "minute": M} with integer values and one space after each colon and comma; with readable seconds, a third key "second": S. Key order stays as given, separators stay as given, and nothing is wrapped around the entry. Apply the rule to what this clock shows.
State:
{"hour": 8, "minute": 40, "second": 18}
